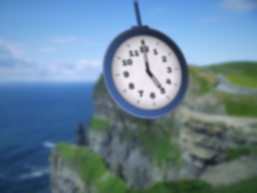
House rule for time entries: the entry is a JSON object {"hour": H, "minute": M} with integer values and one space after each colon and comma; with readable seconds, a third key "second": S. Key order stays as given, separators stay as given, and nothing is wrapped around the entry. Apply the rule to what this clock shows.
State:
{"hour": 5, "minute": 0}
